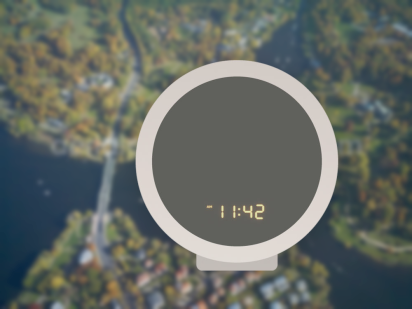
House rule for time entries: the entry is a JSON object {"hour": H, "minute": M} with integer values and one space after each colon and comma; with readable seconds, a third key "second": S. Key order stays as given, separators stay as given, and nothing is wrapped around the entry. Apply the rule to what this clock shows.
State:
{"hour": 11, "minute": 42}
